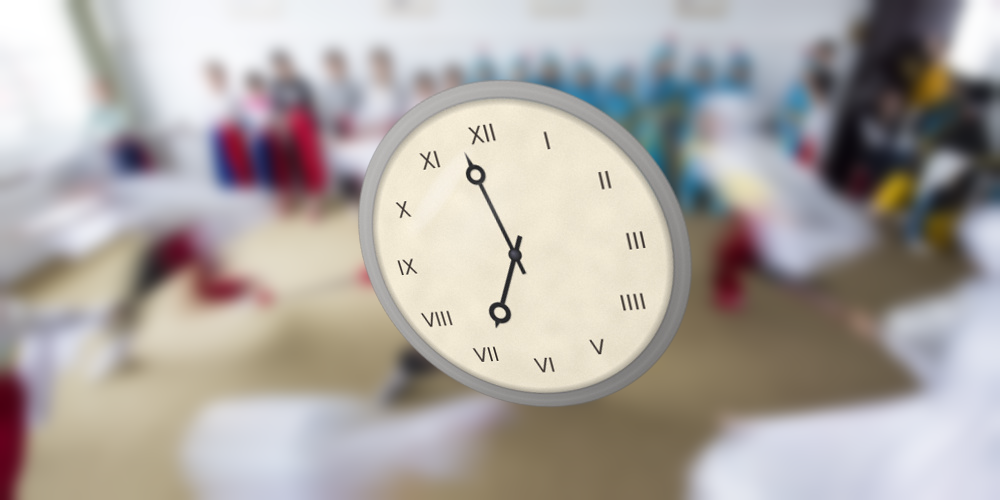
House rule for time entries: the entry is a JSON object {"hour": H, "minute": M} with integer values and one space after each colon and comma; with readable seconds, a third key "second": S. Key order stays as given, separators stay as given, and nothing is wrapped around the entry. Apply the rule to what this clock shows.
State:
{"hour": 6, "minute": 58}
